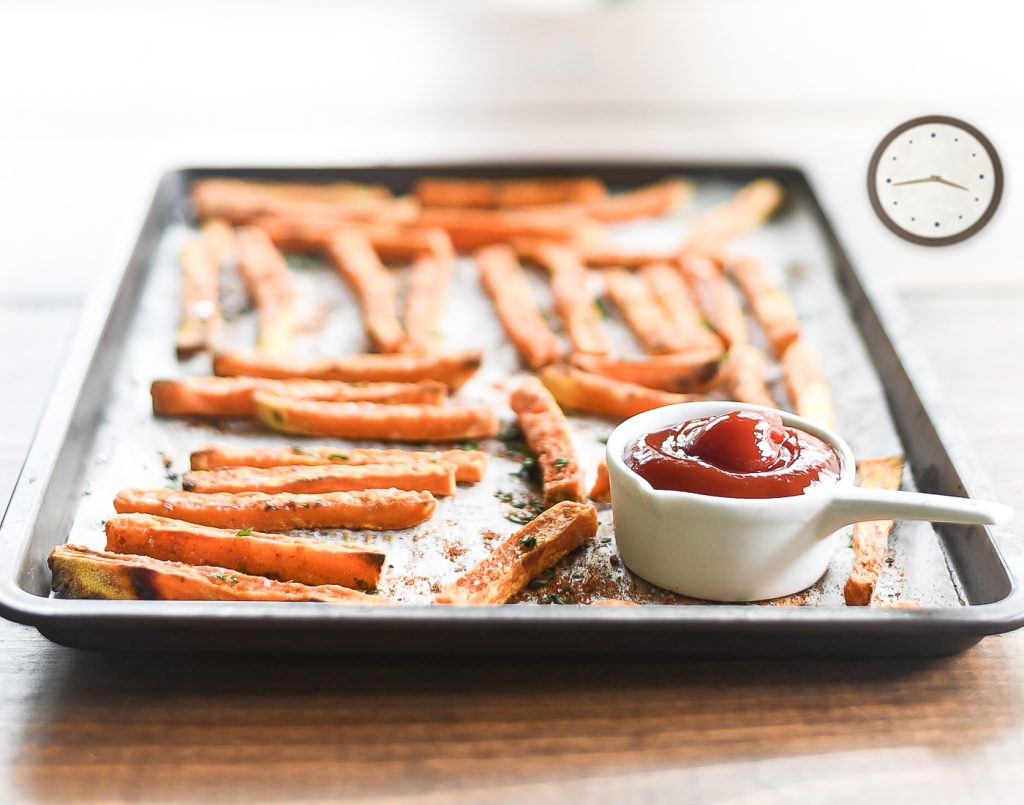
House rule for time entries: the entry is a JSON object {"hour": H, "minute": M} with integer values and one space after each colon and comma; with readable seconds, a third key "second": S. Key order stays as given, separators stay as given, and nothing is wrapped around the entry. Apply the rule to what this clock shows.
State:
{"hour": 3, "minute": 44}
